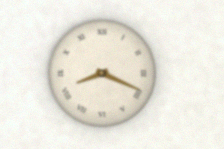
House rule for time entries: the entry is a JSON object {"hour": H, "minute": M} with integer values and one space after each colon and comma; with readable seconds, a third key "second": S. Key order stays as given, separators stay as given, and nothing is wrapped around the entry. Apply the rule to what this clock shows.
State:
{"hour": 8, "minute": 19}
